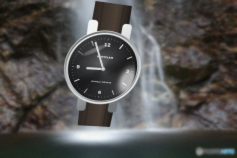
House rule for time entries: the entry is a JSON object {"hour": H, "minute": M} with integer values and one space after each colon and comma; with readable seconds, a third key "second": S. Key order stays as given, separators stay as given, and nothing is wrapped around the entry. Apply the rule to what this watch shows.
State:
{"hour": 8, "minute": 56}
